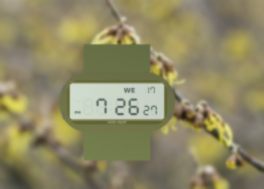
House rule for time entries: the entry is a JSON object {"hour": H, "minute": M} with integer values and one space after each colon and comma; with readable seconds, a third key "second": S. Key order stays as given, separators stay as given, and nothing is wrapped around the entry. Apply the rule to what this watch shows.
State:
{"hour": 7, "minute": 26, "second": 27}
